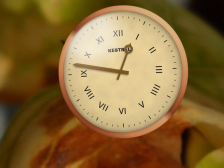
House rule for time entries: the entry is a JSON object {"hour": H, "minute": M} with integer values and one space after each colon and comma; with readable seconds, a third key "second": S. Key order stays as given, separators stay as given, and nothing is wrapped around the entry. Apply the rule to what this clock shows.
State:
{"hour": 12, "minute": 47}
